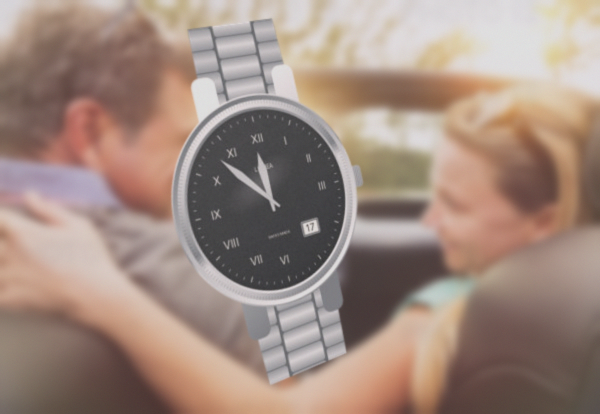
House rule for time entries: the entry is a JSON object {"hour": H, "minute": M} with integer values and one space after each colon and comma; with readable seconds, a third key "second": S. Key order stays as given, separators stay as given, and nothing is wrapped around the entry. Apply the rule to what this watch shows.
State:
{"hour": 11, "minute": 53}
